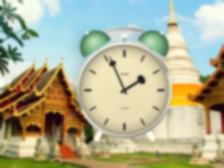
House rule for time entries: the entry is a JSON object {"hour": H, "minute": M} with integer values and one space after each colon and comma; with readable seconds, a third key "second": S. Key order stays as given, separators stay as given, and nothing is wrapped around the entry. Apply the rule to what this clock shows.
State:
{"hour": 1, "minute": 56}
